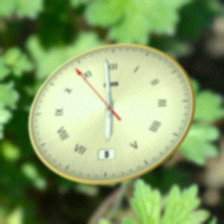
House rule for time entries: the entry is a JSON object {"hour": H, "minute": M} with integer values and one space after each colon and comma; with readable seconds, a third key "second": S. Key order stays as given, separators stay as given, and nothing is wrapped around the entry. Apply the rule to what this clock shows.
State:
{"hour": 5, "minute": 58, "second": 54}
